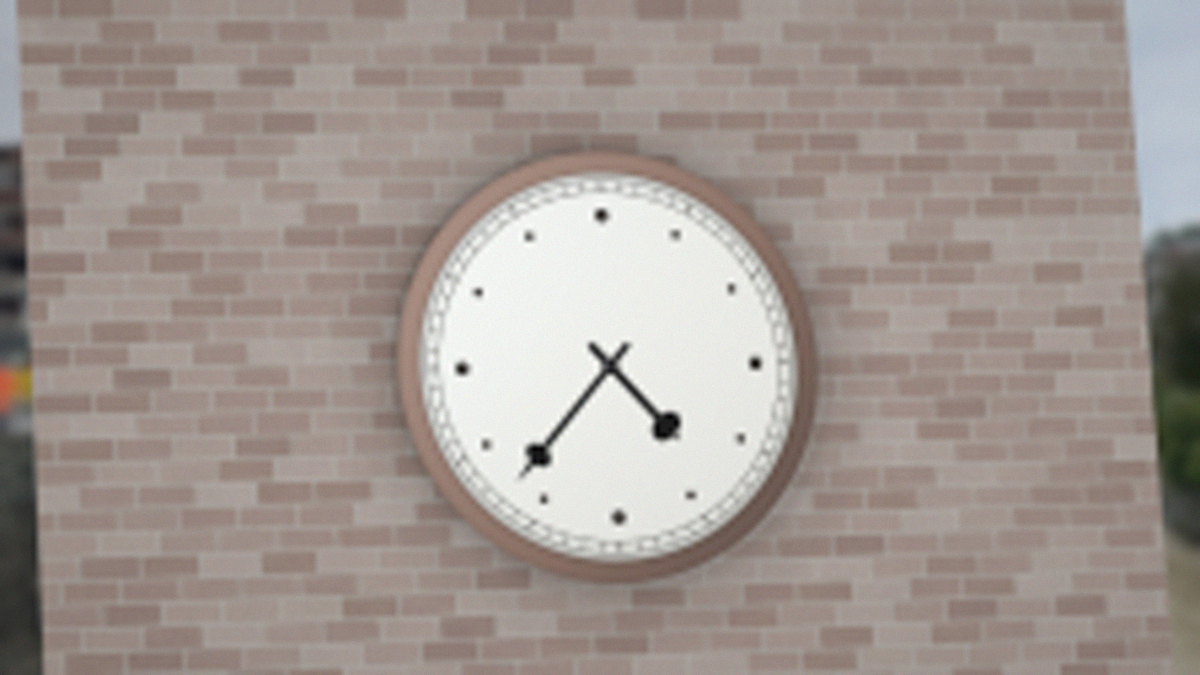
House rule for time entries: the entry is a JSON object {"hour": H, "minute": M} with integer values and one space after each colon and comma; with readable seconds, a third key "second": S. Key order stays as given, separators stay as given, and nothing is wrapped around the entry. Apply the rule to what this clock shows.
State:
{"hour": 4, "minute": 37}
